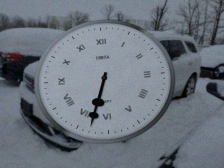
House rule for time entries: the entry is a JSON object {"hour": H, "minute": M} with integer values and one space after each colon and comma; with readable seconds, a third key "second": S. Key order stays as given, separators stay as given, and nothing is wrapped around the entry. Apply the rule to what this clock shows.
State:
{"hour": 6, "minute": 33}
